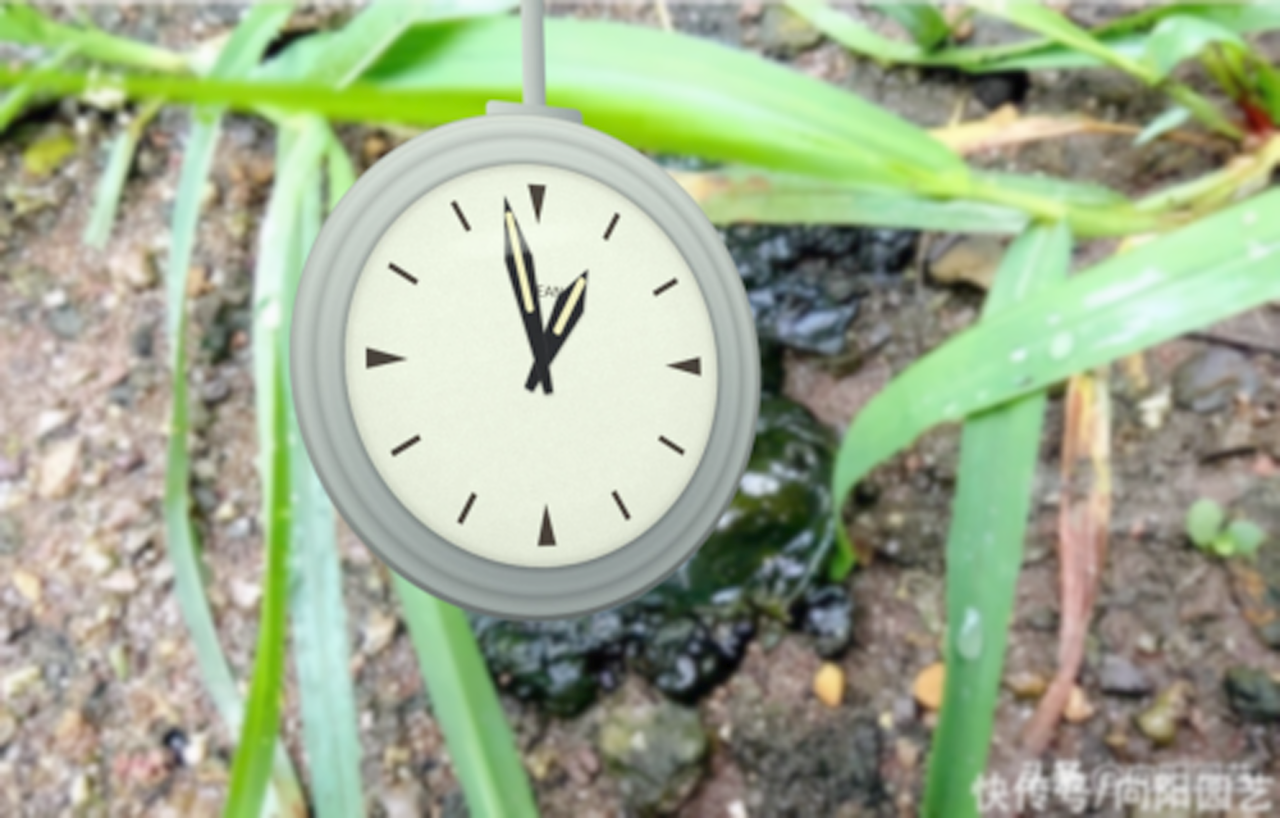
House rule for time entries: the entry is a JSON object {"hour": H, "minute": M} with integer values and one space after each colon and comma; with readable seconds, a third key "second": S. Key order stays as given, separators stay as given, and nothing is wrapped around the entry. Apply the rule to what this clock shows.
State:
{"hour": 12, "minute": 58}
